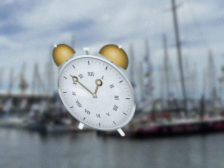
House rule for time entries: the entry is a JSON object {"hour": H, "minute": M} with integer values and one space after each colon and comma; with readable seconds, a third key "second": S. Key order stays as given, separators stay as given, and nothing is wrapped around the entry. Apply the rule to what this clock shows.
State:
{"hour": 12, "minute": 52}
